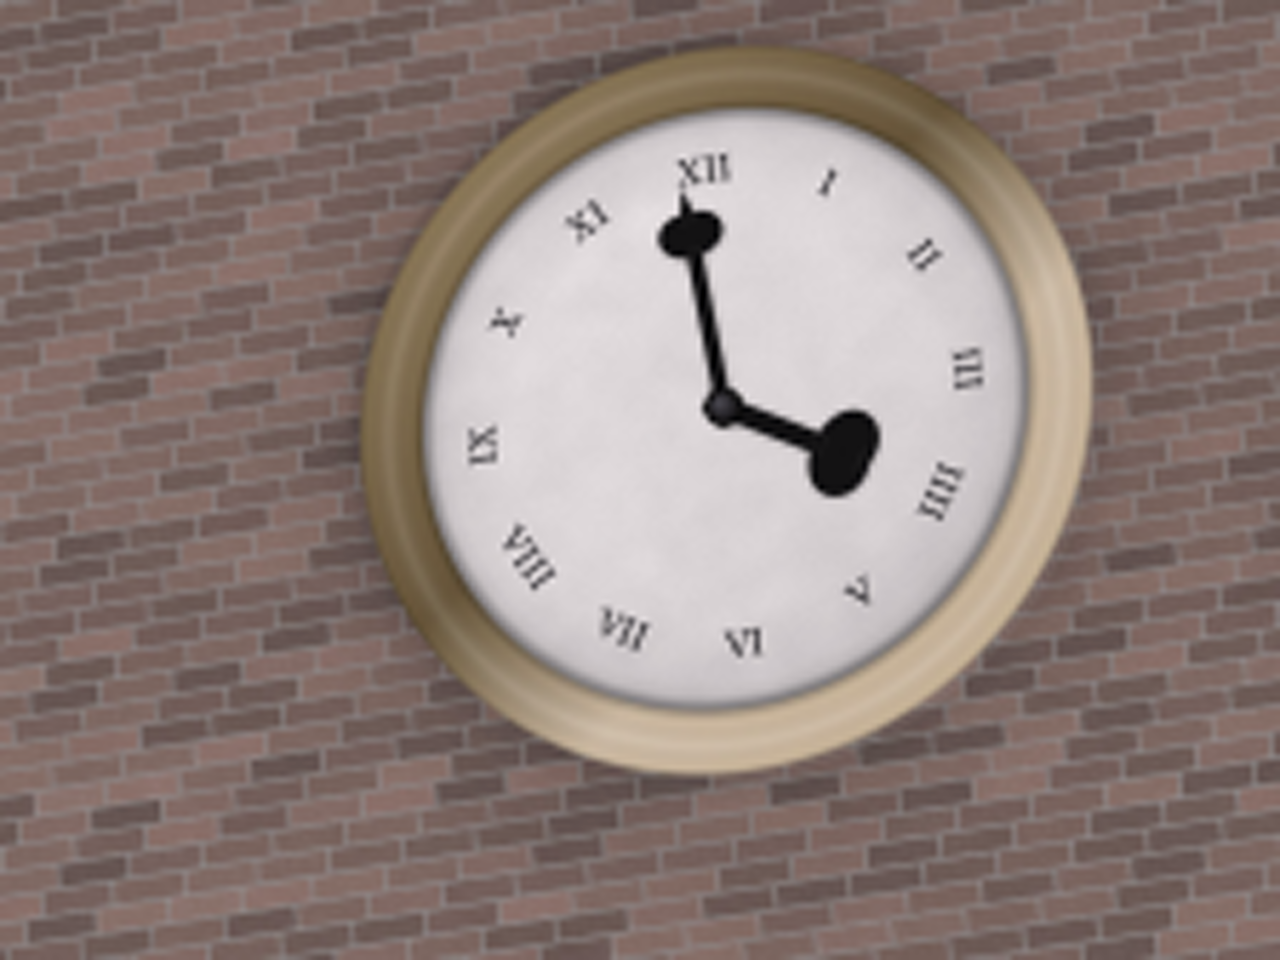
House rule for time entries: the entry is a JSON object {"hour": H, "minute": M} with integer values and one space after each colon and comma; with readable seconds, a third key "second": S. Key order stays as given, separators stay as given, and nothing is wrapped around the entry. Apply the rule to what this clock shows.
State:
{"hour": 3, "minute": 59}
